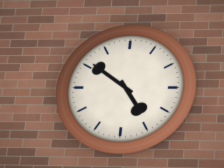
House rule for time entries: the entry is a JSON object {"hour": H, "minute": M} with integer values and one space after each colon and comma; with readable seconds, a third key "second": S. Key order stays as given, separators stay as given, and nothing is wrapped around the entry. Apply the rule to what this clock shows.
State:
{"hour": 4, "minute": 51}
